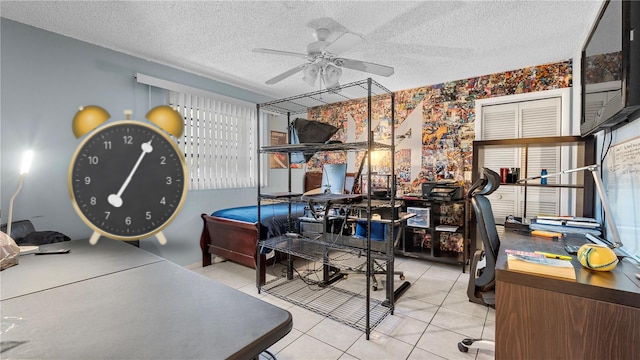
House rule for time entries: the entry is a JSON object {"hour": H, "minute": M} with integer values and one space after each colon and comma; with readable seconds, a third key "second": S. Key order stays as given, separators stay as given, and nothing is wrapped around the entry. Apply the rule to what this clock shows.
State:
{"hour": 7, "minute": 5}
